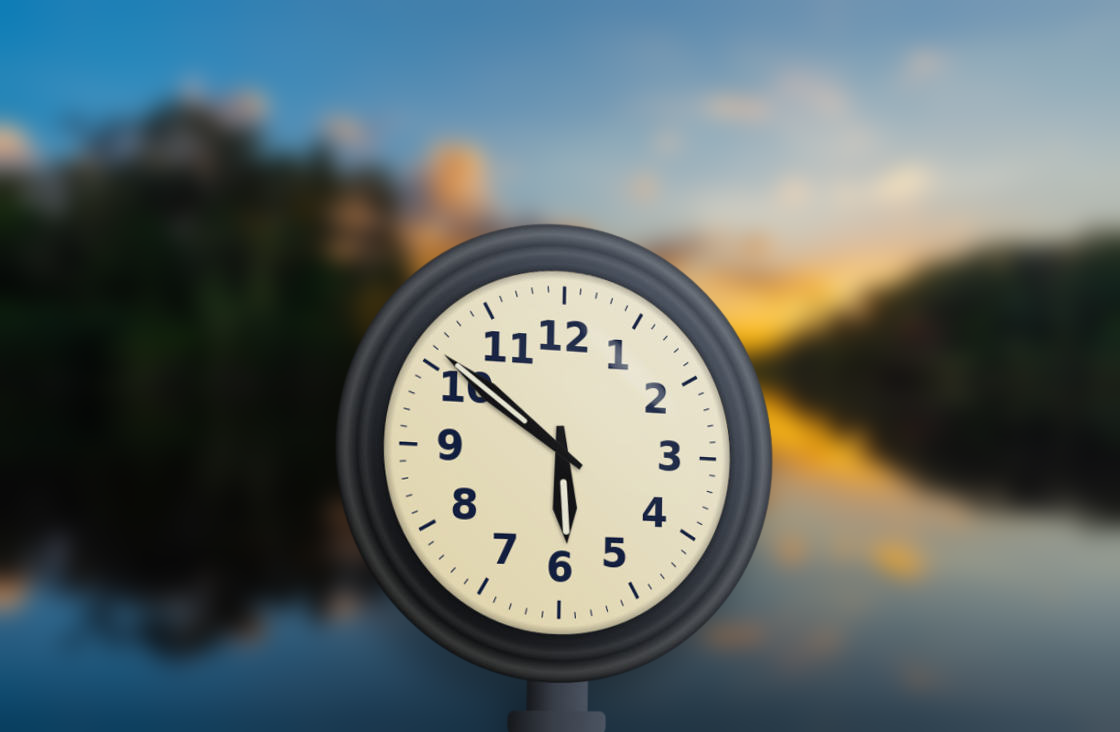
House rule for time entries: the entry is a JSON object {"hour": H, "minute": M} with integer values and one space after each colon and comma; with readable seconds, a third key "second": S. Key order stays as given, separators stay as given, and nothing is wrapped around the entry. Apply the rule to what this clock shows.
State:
{"hour": 5, "minute": 51}
